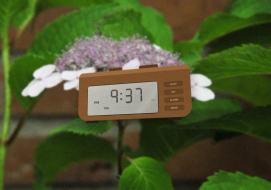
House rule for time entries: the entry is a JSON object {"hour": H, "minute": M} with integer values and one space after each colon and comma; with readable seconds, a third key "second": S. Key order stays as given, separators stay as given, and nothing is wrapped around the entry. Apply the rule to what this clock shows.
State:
{"hour": 9, "minute": 37}
